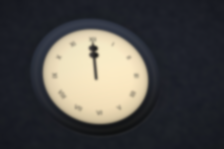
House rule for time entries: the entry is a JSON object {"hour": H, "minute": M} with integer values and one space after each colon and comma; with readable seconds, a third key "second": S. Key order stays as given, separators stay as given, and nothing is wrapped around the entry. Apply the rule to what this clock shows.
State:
{"hour": 12, "minute": 0}
